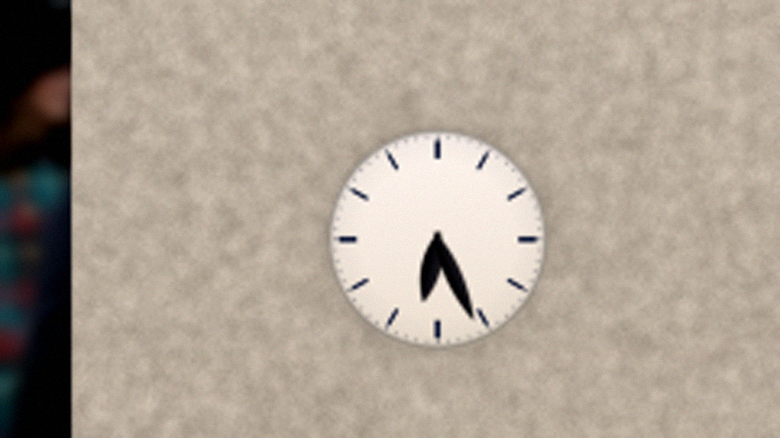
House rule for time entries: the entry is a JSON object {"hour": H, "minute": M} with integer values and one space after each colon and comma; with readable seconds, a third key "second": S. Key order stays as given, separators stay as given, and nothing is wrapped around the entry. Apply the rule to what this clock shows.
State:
{"hour": 6, "minute": 26}
